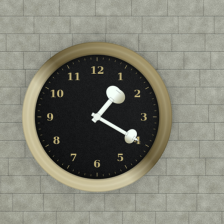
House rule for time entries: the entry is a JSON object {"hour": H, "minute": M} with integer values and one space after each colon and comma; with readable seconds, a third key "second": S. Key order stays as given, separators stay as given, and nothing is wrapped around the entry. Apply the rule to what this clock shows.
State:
{"hour": 1, "minute": 20}
